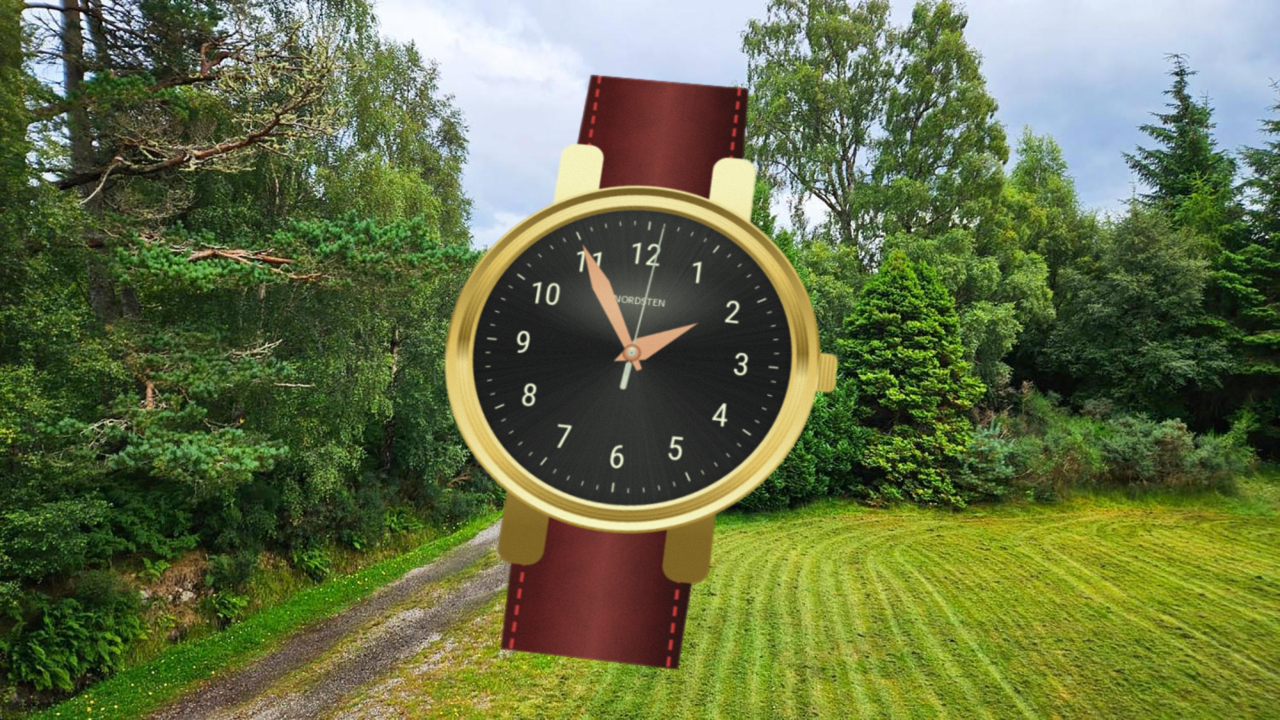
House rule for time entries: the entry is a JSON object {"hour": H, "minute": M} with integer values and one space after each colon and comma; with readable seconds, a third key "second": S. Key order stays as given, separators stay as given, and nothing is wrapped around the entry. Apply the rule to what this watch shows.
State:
{"hour": 1, "minute": 55, "second": 1}
